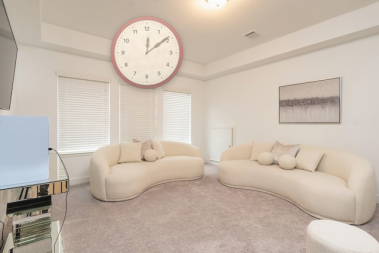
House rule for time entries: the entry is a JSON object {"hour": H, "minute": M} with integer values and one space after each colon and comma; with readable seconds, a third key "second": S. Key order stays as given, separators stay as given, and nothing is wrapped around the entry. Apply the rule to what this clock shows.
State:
{"hour": 12, "minute": 9}
